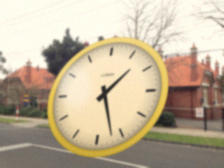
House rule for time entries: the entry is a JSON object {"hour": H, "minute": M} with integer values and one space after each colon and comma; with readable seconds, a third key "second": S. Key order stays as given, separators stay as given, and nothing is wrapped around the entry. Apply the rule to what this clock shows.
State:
{"hour": 1, "minute": 27}
